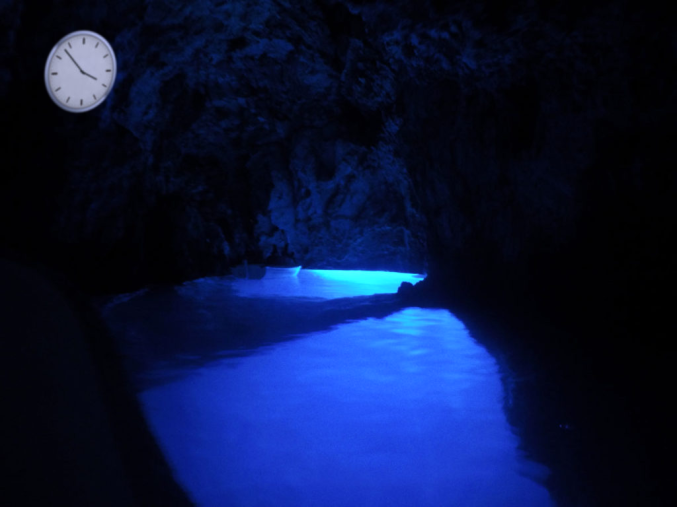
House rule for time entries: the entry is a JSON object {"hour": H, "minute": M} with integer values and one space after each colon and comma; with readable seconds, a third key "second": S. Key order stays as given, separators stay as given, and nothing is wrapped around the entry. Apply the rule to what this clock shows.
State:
{"hour": 3, "minute": 53}
